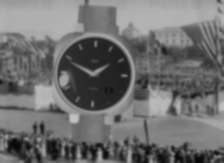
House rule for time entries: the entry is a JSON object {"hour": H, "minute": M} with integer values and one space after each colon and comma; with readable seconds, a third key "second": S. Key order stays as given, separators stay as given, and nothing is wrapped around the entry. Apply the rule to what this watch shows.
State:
{"hour": 1, "minute": 49}
